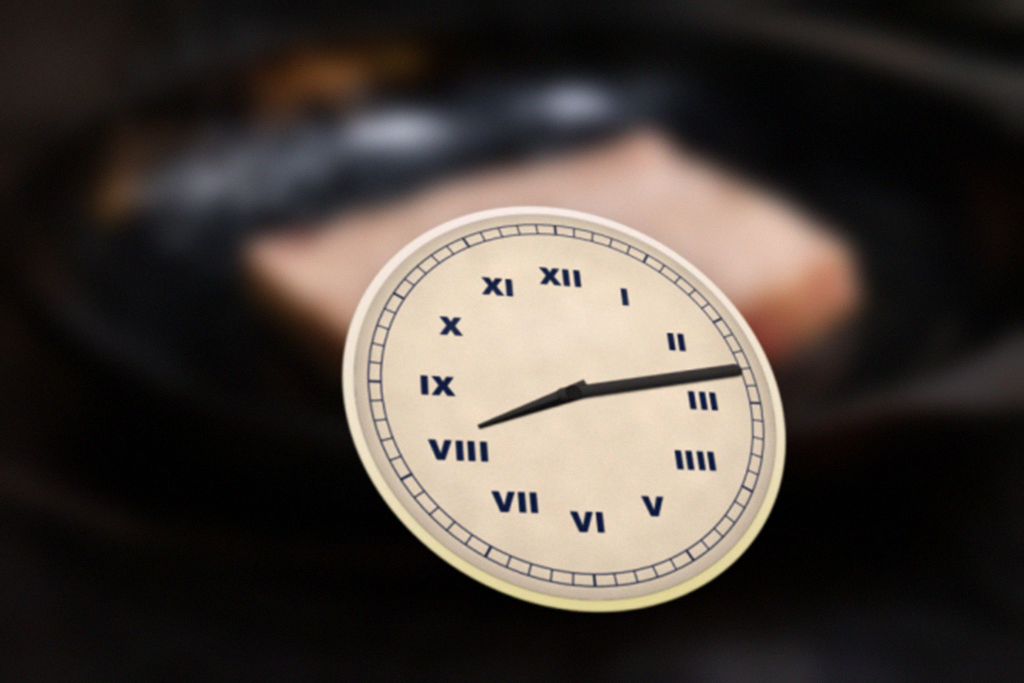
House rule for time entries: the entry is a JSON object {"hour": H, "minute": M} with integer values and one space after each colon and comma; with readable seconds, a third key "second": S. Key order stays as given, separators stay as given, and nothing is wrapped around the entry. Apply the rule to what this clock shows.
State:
{"hour": 8, "minute": 13}
